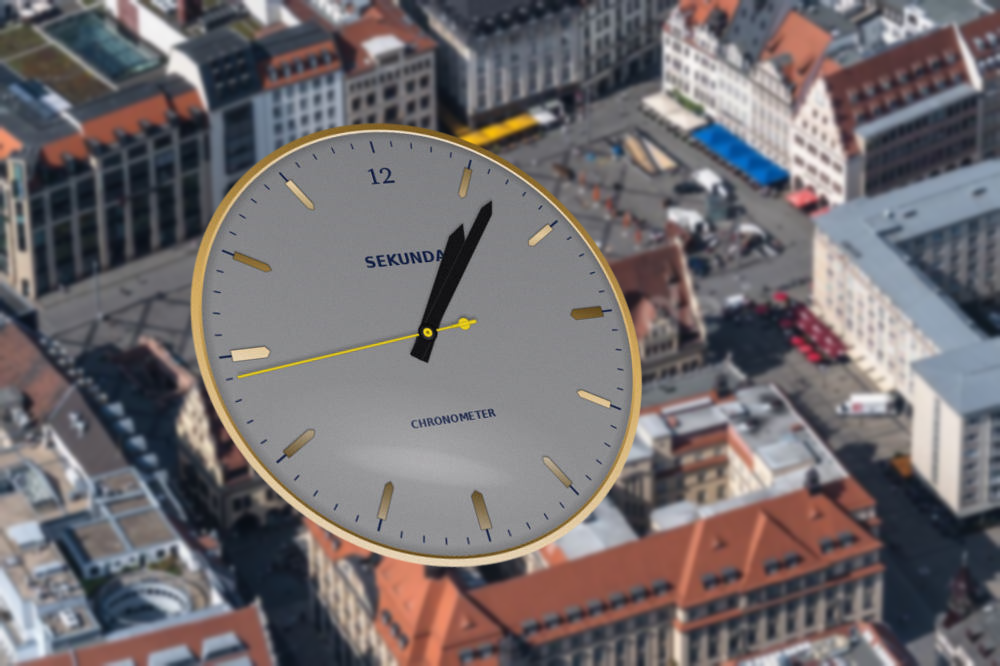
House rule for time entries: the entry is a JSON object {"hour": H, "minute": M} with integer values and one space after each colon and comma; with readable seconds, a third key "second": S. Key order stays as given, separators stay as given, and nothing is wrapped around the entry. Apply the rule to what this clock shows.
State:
{"hour": 1, "minute": 6, "second": 44}
